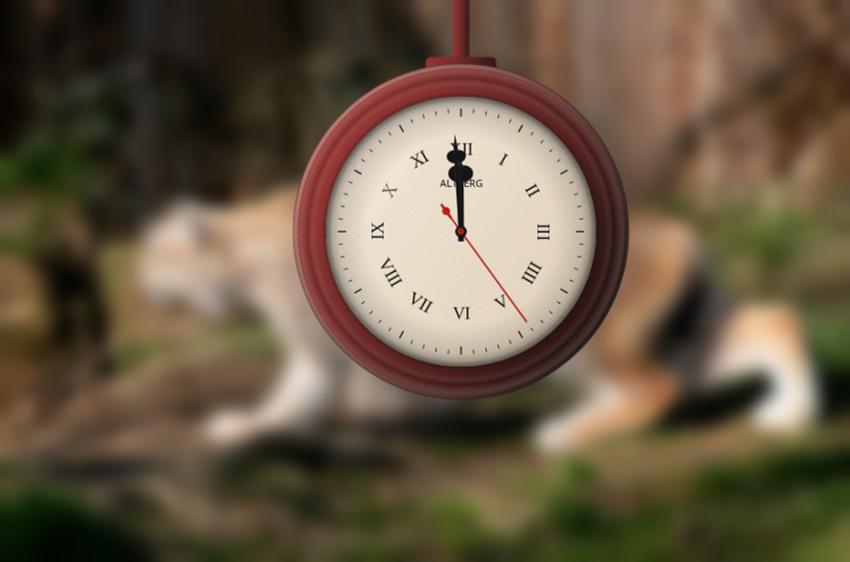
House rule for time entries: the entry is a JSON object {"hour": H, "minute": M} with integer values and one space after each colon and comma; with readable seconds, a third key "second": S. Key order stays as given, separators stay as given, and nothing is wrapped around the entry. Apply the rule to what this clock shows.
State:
{"hour": 11, "minute": 59, "second": 24}
